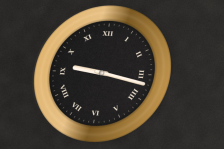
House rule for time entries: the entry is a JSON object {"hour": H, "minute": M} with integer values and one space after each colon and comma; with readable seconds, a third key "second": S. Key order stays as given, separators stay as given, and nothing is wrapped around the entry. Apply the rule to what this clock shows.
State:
{"hour": 9, "minute": 17}
